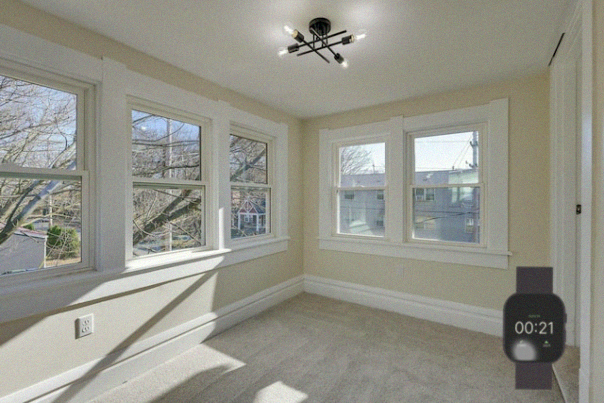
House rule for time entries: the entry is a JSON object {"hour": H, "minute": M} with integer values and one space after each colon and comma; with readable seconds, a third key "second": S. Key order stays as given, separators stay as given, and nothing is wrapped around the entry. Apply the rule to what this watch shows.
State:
{"hour": 0, "minute": 21}
